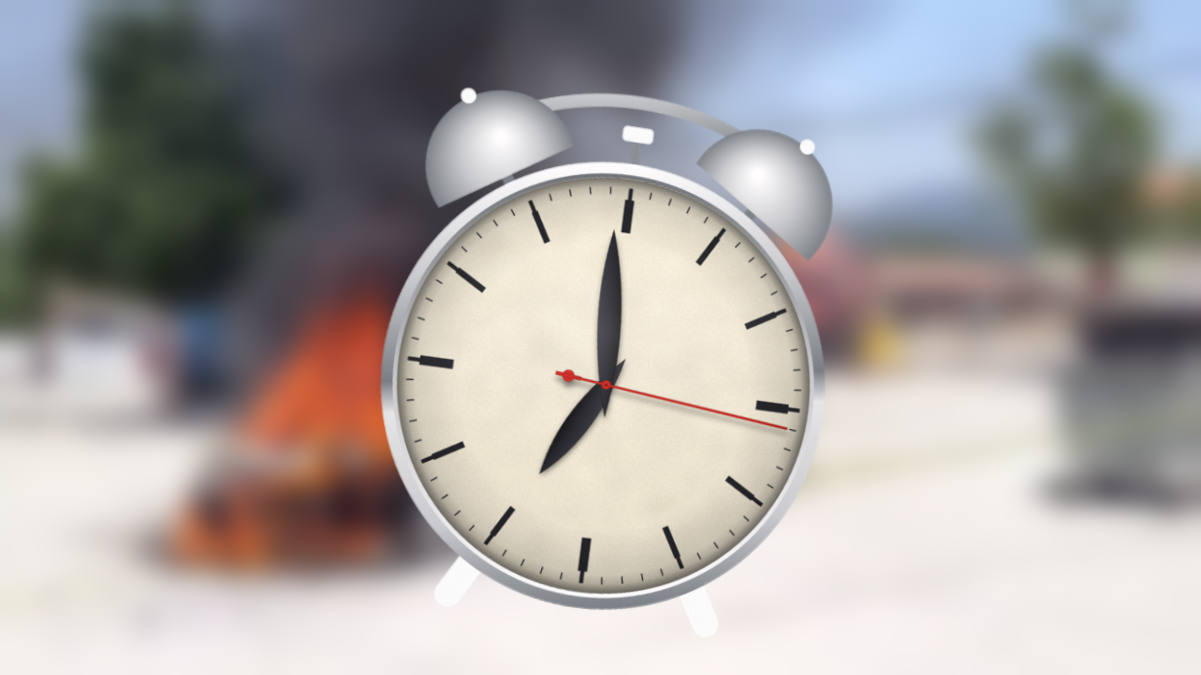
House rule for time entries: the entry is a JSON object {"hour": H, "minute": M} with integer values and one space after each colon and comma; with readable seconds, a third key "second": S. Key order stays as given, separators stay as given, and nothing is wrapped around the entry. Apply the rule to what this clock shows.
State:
{"hour": 6, "minute": 59, "second": 16}
